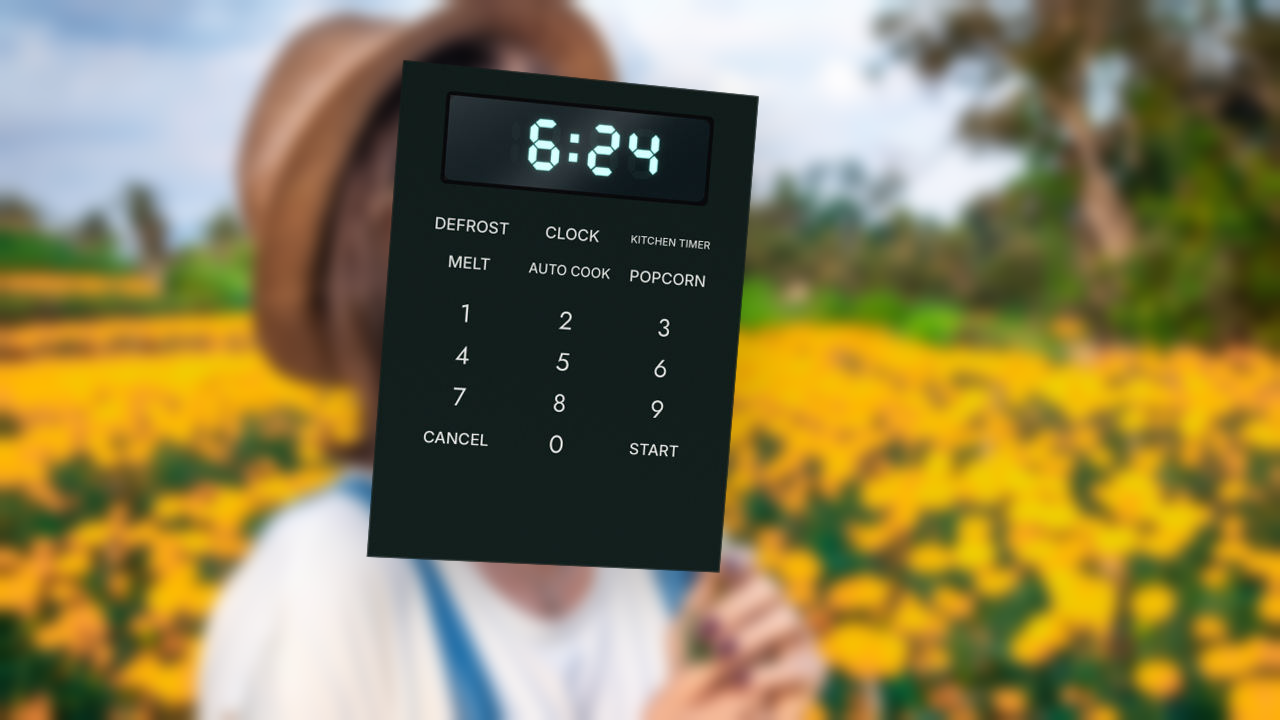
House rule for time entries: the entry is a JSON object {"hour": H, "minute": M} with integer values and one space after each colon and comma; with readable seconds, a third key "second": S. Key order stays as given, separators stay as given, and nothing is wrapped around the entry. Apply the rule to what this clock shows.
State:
{"hour": 6, "minute": 24}
